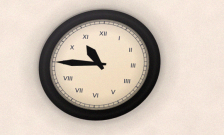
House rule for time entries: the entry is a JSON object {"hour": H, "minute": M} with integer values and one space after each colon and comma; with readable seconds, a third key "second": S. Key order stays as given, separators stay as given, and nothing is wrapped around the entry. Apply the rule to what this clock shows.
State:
{"hour": 10, "minute": 45}
